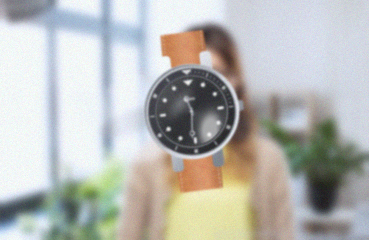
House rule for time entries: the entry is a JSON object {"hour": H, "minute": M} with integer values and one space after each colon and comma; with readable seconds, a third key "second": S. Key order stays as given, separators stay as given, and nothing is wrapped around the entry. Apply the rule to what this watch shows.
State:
{"hour": 11, "minute": 31}
